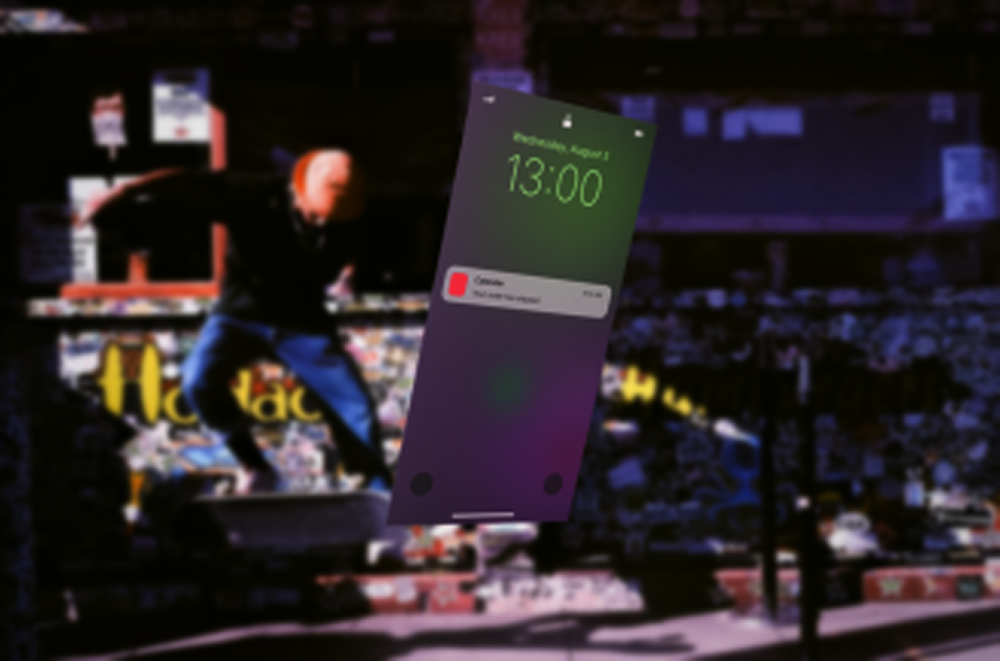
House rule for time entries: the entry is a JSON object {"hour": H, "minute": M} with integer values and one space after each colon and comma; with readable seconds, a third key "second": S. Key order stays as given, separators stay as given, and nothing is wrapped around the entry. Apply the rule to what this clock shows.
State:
{"hour": 13, "minute": 0}
